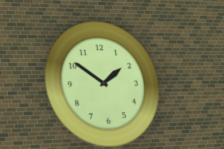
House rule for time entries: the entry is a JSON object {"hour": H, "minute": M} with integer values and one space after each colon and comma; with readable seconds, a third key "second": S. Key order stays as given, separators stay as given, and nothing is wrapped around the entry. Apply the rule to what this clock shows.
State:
{"hour": 1, "minute": 51}
